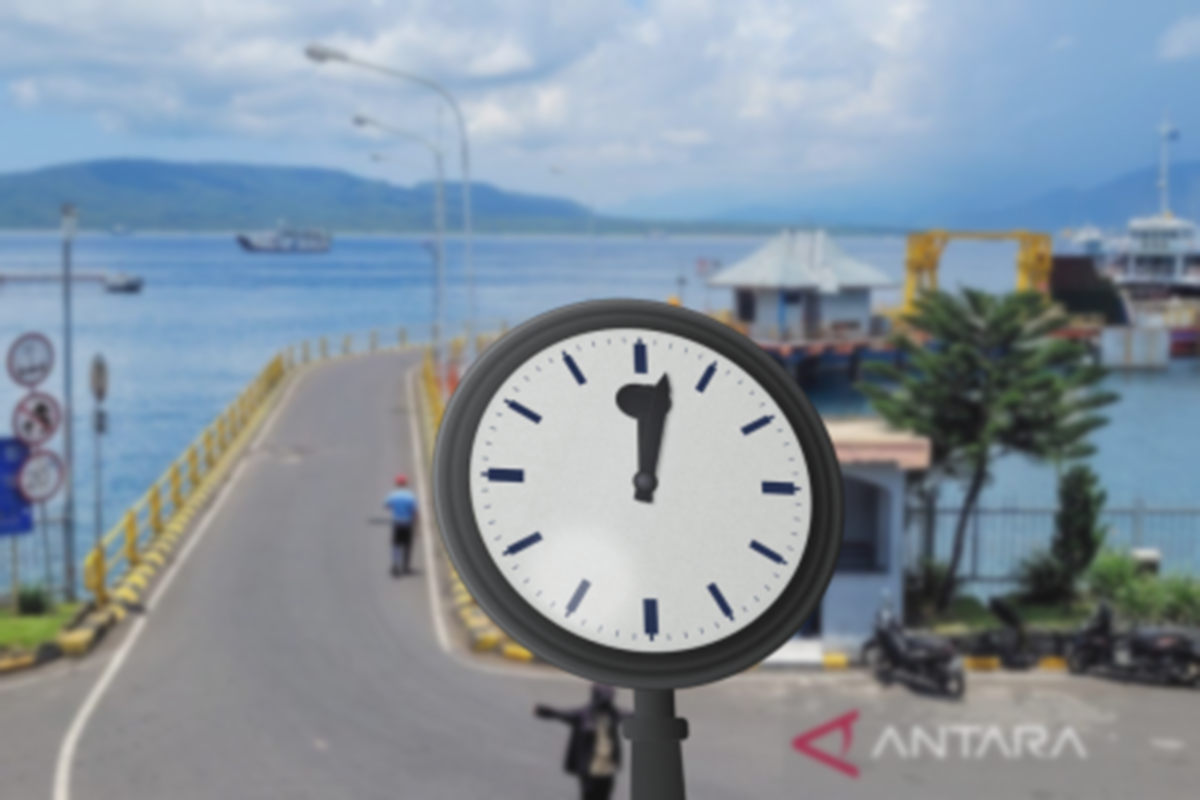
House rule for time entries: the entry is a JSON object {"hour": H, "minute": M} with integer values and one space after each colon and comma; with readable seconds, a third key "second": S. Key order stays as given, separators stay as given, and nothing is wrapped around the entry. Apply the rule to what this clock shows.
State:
{"hour": 12, "minute": 2}
